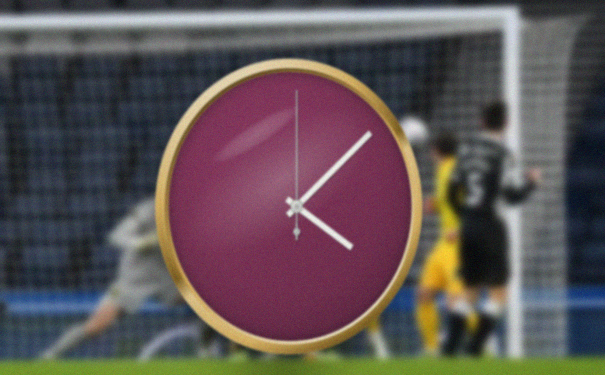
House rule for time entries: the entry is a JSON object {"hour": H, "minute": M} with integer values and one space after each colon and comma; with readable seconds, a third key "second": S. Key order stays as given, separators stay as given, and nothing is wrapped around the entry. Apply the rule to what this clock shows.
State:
{"hour": 4, "minute": 8, "second": 0}
